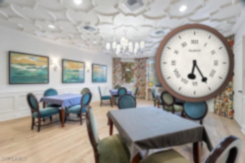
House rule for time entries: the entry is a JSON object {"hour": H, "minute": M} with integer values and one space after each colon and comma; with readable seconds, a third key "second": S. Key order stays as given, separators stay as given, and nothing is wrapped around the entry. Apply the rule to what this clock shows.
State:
{"hour": 6, "minute": 25}
